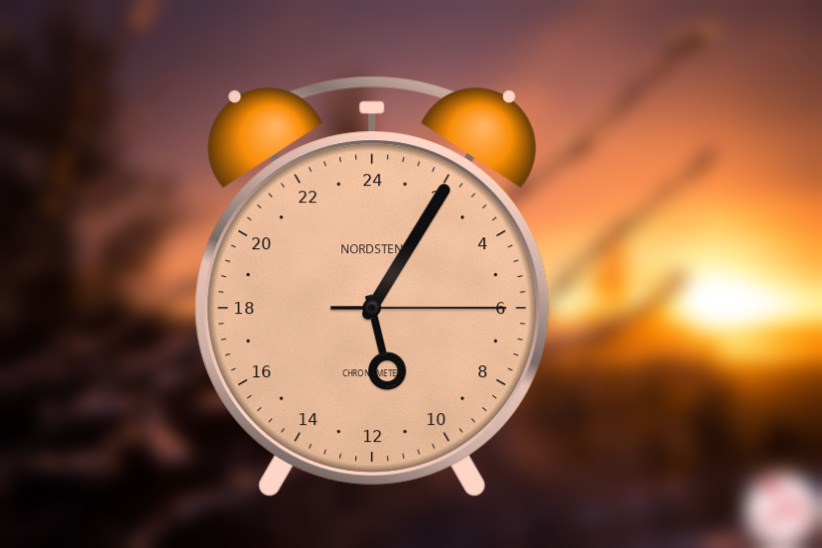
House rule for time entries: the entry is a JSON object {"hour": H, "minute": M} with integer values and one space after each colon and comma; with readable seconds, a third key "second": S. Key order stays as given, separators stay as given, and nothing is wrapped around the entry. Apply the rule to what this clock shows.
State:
{"hour": 11, "minute": 5, "second": 15}
